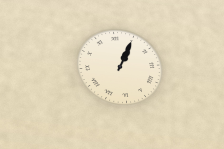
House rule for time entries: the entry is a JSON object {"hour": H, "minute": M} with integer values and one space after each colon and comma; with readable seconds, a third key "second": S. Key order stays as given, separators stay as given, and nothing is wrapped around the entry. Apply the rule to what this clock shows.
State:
{"hour": 1, "minute": 5}
